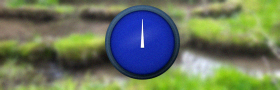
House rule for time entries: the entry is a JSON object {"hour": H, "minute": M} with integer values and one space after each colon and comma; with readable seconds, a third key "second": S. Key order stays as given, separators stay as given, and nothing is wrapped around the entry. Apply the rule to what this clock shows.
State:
{"hour": 12, "minute": 0}
